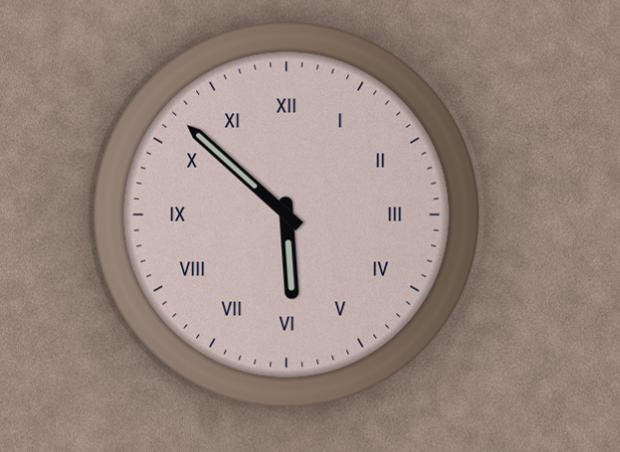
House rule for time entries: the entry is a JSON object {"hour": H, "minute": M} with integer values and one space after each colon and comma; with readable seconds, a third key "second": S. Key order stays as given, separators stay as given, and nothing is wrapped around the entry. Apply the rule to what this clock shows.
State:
{"hour": 5, "minute": 52}
